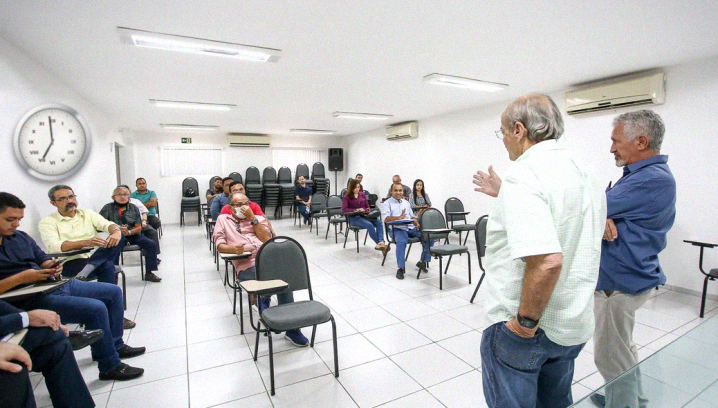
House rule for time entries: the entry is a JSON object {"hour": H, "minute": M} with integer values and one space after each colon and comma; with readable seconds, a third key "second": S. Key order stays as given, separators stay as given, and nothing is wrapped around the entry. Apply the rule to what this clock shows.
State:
{"hour": 6, "minute": 59}
